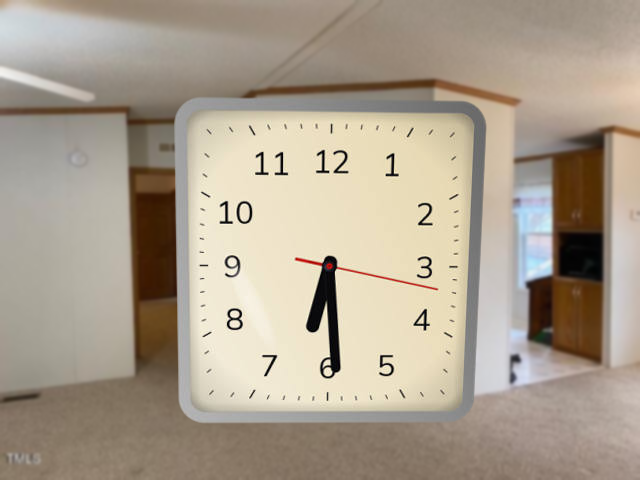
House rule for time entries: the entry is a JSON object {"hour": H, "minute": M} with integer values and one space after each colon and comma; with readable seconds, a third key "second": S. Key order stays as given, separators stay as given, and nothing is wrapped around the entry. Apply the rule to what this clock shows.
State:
{"hour": 6, "minute": 29, "second": 17}
